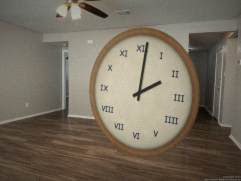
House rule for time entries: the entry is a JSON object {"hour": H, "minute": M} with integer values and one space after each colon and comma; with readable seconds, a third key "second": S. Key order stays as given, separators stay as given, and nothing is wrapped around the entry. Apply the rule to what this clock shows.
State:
{"hour": 2, "minute": 1}
